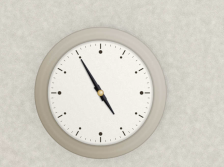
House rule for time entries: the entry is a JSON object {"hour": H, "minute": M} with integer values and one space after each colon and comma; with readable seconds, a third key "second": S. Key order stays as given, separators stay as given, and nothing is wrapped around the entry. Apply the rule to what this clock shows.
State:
{"hour": 4, "minute": 55}
